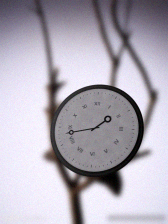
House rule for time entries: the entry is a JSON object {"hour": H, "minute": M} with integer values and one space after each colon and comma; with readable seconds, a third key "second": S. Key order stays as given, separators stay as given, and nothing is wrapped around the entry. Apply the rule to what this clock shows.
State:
{"hour": 1, "minute": 43}
